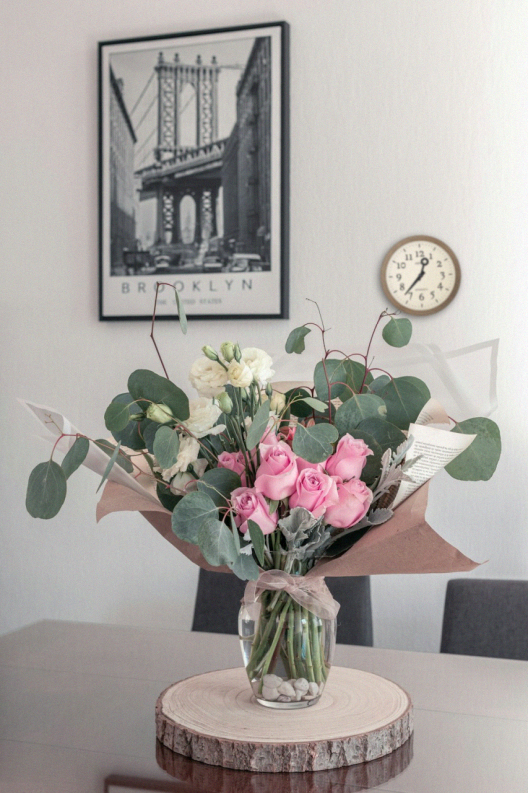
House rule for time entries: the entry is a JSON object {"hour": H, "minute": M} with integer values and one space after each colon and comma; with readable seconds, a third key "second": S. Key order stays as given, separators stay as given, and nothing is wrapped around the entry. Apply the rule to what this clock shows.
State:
{"hour": 12, "minute": 37}
